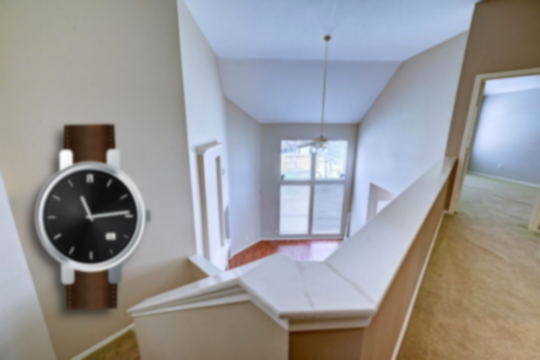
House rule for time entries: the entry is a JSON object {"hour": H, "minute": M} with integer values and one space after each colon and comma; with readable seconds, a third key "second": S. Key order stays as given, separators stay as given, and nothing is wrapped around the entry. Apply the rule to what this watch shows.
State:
{"hour": 11, "minute": 14}
